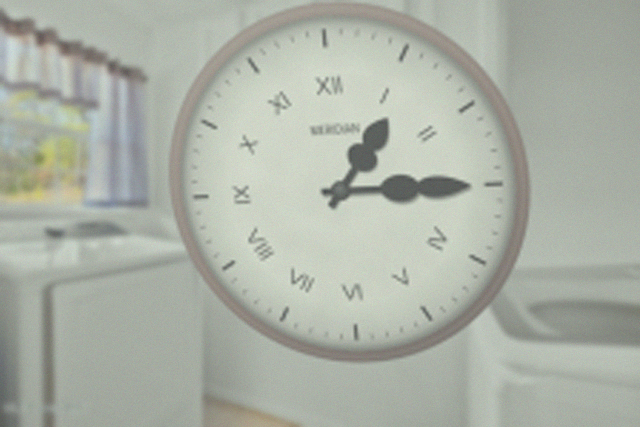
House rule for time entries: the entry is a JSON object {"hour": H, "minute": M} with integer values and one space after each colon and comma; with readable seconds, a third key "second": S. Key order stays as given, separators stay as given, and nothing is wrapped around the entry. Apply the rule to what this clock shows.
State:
{"hour": 1, "minute": 15}
